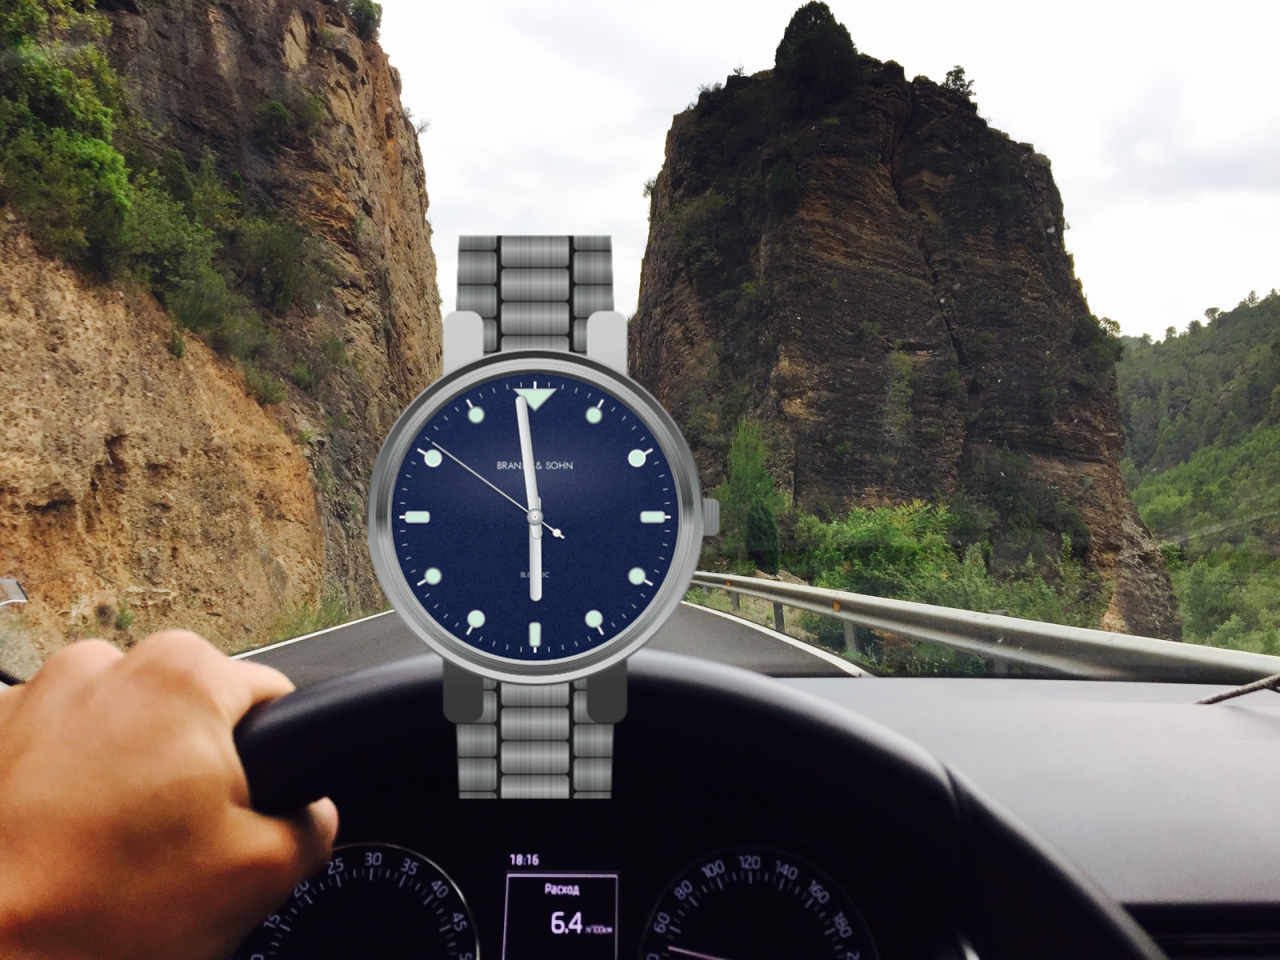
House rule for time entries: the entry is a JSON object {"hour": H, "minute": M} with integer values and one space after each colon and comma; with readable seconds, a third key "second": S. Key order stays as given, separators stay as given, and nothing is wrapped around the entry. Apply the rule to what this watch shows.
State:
{"hour": 5, "minute": 58, "second": 51}
